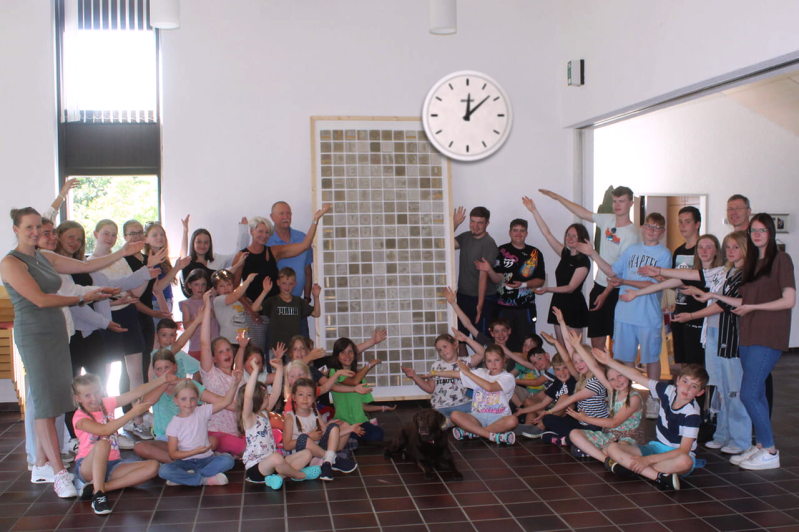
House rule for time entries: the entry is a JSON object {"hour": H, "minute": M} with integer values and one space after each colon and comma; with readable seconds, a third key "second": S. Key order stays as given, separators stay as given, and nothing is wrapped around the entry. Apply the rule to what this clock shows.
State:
{"hour": 12, "minute": 8}
